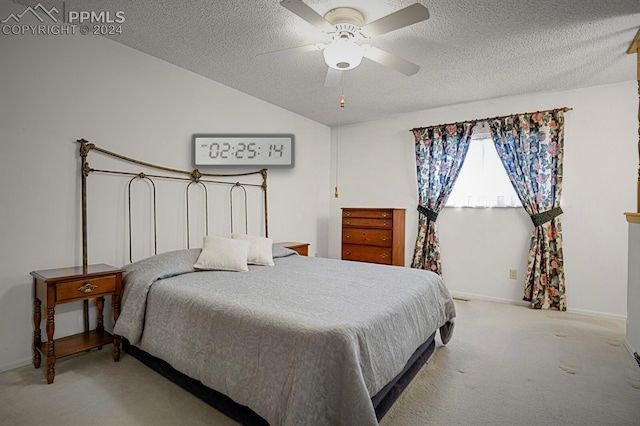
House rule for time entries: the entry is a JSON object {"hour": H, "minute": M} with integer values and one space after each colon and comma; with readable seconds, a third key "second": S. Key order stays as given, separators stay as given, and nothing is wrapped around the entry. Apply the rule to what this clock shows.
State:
{"hour": 2, "minute": 25, "second": 14}
